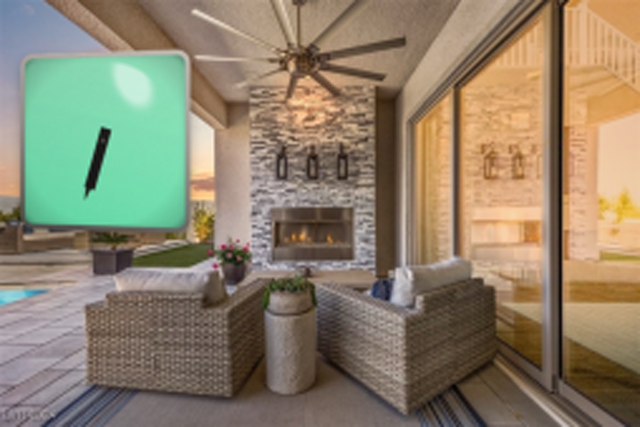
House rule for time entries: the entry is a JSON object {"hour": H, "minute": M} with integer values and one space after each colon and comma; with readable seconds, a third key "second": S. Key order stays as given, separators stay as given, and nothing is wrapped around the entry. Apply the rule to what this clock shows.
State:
{"hour": 6, "minute": 33}
